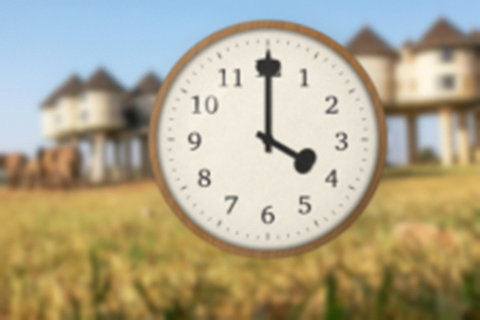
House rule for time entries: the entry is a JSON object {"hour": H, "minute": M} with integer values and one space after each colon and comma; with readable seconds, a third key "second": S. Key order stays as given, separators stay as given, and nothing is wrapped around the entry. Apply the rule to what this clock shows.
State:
{"hour": 4, "minute": 0}
